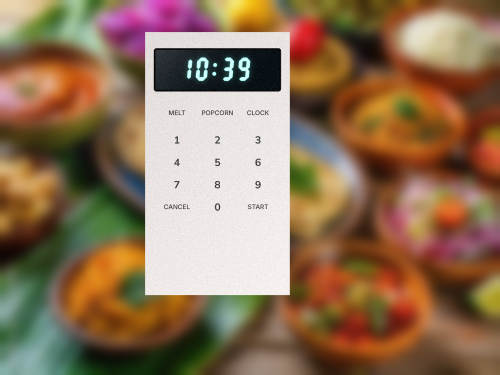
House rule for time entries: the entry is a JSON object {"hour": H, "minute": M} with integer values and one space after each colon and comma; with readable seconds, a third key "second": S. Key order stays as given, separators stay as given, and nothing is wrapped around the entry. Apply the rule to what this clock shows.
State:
{"hour": 10, "minute": 39}
